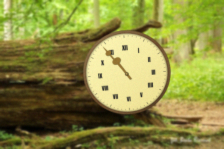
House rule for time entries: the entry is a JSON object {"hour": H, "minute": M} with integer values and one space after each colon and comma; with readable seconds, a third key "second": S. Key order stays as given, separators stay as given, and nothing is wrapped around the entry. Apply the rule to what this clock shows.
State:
{"hour": 10, "minute": 54}
